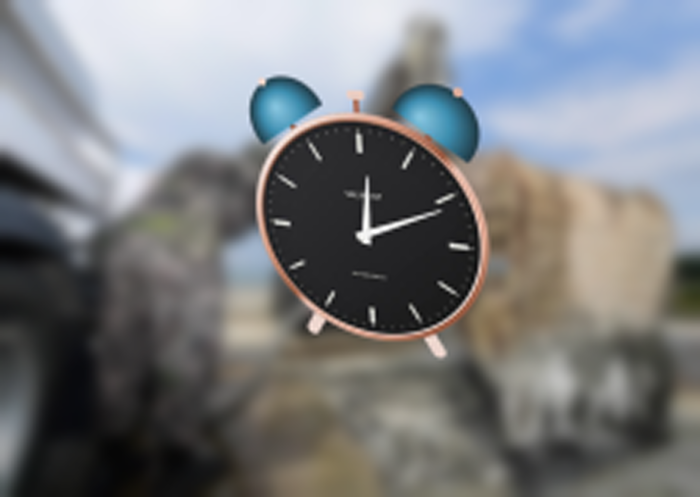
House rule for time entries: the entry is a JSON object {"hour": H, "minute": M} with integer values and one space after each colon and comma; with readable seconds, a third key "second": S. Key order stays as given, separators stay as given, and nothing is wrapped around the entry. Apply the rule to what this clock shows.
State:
{"hour": 12, "minute": 11}
